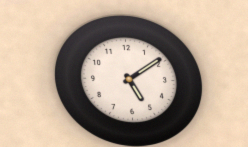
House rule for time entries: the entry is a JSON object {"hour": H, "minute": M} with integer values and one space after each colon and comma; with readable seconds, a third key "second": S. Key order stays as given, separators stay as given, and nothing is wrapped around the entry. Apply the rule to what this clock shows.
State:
{"hour": 5, "minute": 9}
